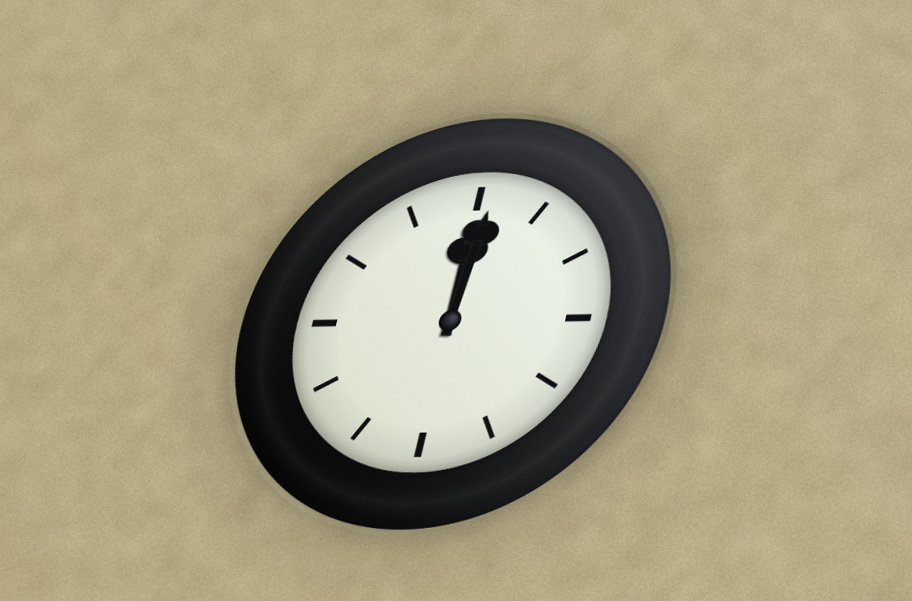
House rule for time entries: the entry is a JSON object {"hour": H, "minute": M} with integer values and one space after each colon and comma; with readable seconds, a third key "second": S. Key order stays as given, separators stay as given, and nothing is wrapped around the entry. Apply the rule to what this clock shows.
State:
{"hour": 12, "minute": 1}
